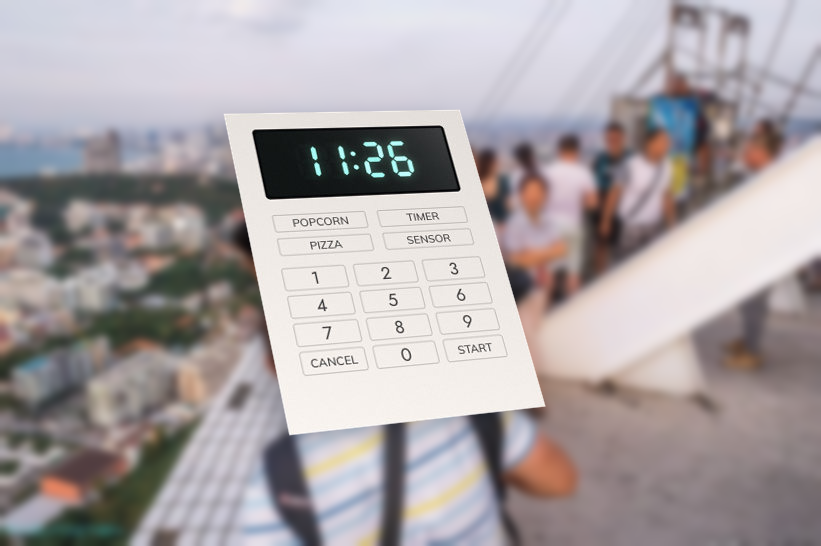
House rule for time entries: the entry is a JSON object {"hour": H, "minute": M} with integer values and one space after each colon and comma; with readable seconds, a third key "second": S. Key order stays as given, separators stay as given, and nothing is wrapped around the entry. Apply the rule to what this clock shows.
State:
{"hour": 11, "minute": 26}
